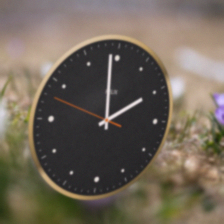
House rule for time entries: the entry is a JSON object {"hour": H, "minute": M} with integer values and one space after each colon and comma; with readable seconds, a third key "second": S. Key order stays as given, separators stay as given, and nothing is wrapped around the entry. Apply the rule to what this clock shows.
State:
{"hour": 1, "minute": 58, "second": 48}
